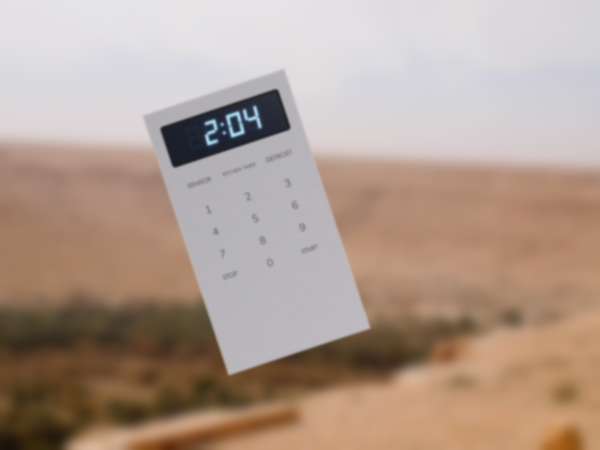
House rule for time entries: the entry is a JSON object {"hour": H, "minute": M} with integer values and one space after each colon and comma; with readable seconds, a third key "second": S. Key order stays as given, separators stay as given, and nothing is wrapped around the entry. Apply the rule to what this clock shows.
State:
{"hour": 2, "minute": 4}
